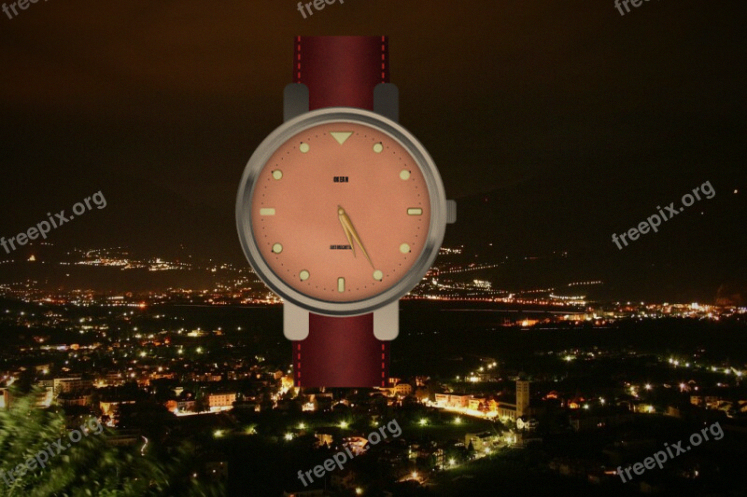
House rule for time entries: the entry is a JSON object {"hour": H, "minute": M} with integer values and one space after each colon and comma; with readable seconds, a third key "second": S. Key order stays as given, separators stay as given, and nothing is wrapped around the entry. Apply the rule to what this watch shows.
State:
{"hour": 5, "minute": 25}
